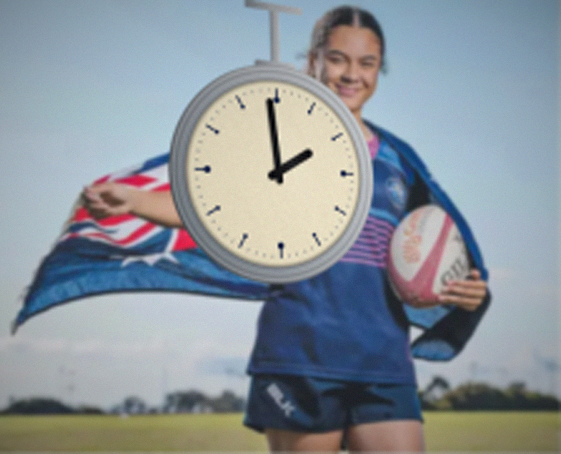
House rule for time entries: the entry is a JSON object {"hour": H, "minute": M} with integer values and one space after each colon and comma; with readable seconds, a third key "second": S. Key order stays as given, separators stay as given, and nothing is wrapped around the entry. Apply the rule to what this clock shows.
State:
{"hour": 1, "minute": 59}
